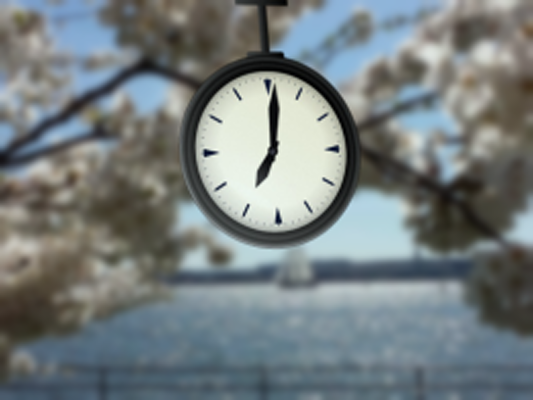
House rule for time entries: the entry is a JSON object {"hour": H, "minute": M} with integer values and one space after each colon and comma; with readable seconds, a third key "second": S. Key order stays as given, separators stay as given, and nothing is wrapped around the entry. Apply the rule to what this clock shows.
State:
{"hour": 7, "minute": 1}
